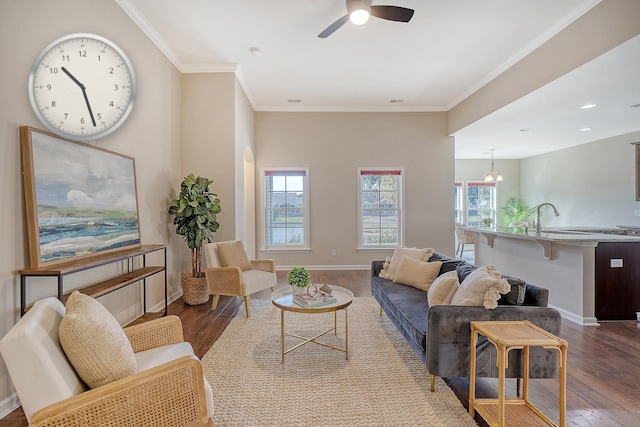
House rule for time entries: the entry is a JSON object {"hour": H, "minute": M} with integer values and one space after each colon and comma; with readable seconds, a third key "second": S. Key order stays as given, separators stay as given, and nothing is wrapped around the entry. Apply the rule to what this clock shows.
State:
{"hour": 10, "minute": 27}
